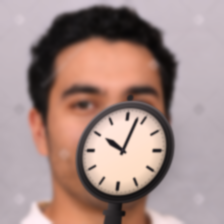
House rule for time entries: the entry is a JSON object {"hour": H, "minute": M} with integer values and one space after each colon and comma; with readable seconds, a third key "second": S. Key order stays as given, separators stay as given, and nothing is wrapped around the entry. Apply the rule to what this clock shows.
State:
{"hour": 10, "minute": 3}
